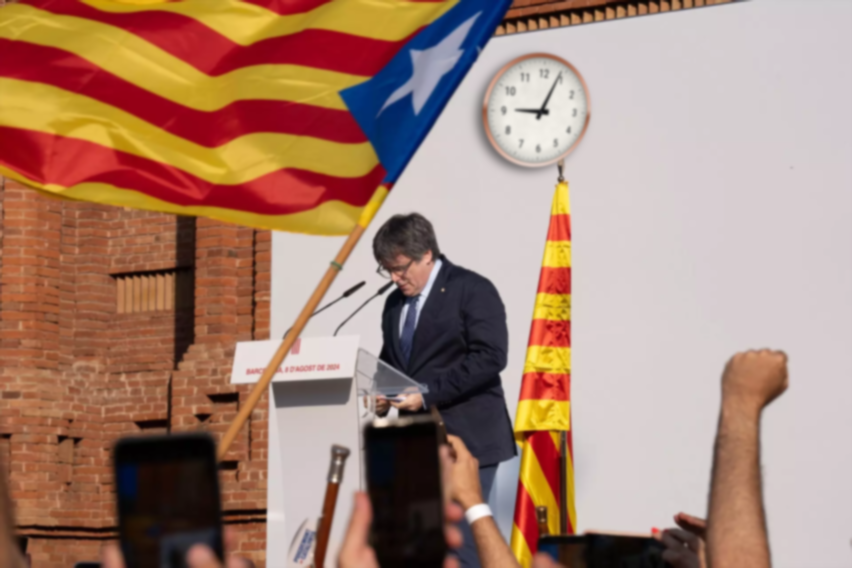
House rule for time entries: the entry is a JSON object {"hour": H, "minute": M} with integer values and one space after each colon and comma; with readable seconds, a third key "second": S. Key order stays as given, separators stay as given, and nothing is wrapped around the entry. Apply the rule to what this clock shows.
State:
{"hour": 9, "minute": 4}
